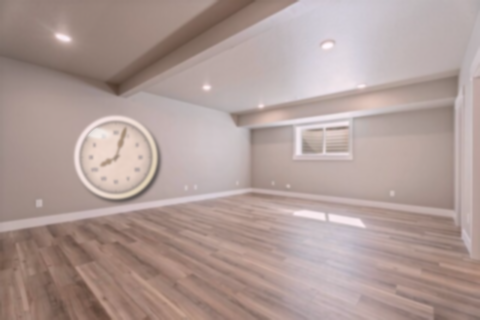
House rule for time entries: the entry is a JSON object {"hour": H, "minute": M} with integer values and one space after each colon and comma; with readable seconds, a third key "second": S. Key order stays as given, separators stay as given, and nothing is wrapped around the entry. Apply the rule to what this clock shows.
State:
{"hour": 8, "minute": 3}
